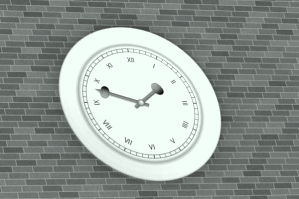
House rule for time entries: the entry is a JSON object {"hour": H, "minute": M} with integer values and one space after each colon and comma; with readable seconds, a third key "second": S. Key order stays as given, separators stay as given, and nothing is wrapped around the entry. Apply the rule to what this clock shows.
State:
{"hour": 1, "minute": 48}
